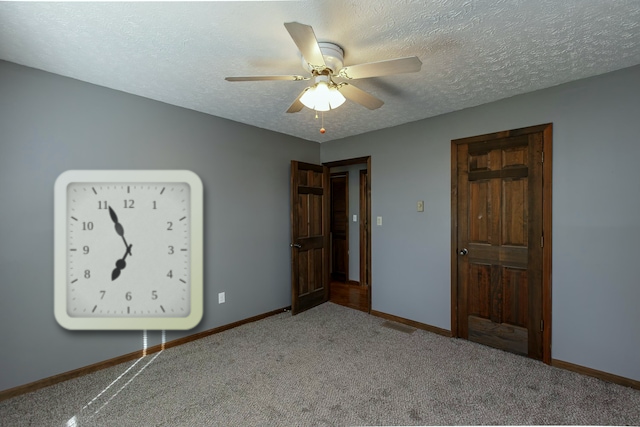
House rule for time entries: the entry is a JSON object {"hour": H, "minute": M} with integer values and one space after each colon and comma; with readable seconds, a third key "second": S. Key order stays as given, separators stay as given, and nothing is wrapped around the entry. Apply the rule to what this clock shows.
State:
{"hour": 6, "minute": 56}
